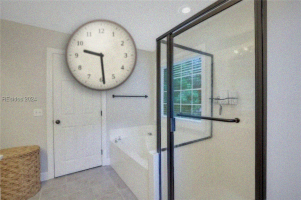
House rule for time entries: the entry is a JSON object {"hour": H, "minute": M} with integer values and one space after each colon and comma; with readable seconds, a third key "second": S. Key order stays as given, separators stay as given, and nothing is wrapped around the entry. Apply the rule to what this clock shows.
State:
{"hour": 9, "minute": 29}
